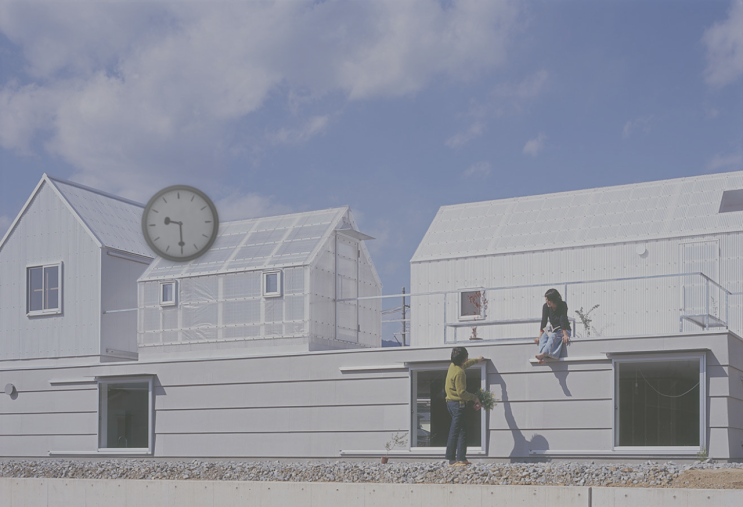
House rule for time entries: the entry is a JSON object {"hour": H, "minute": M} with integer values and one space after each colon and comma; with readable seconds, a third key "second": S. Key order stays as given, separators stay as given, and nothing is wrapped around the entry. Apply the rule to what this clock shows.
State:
{"hour": 9, "minute": 30}
